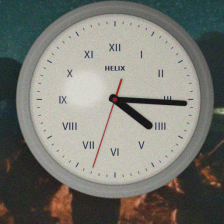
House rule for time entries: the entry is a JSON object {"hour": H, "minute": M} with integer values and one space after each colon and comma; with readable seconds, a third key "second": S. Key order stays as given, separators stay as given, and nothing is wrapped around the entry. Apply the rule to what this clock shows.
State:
{"hour": 4, "minute": 15, "second": 33}
